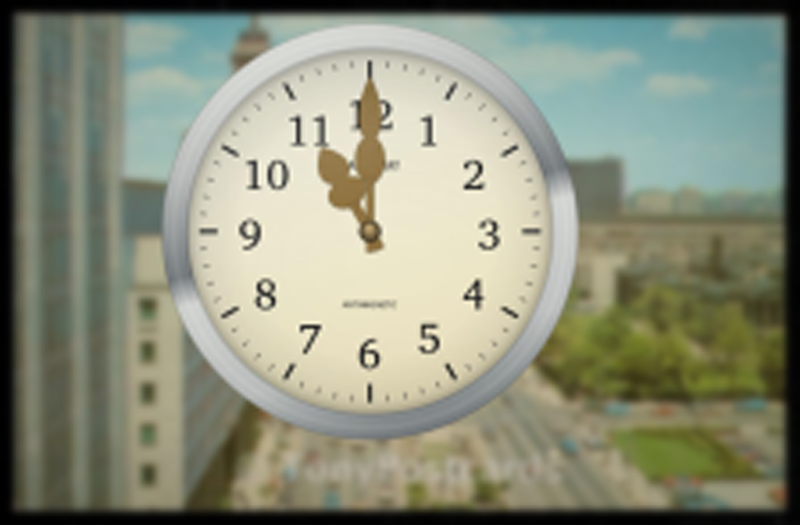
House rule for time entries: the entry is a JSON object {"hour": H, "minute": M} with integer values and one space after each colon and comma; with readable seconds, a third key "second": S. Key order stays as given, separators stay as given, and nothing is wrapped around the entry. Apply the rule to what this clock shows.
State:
{"hour": 11, "minute": 0}
